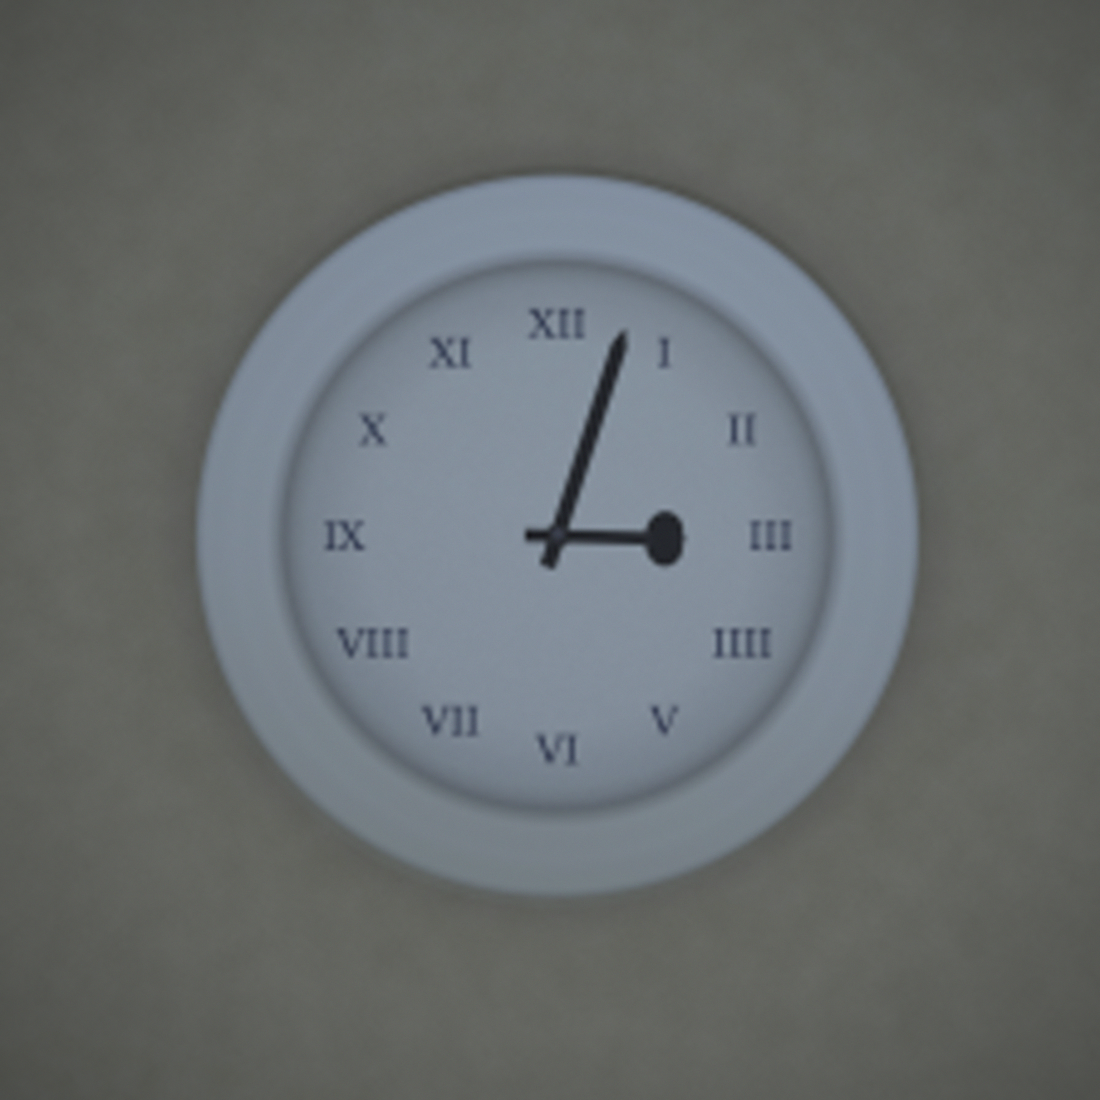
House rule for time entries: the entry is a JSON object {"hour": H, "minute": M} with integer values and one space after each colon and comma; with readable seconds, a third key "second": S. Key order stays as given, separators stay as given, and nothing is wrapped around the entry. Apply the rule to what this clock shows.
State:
{"hour": 3, "minute": 3}
